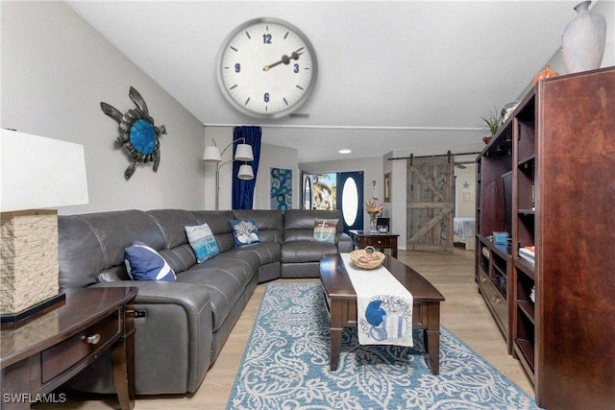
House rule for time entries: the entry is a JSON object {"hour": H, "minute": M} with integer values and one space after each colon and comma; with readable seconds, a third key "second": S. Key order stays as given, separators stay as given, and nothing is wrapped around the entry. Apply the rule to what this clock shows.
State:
{"hour": 2, "minute": 11}
